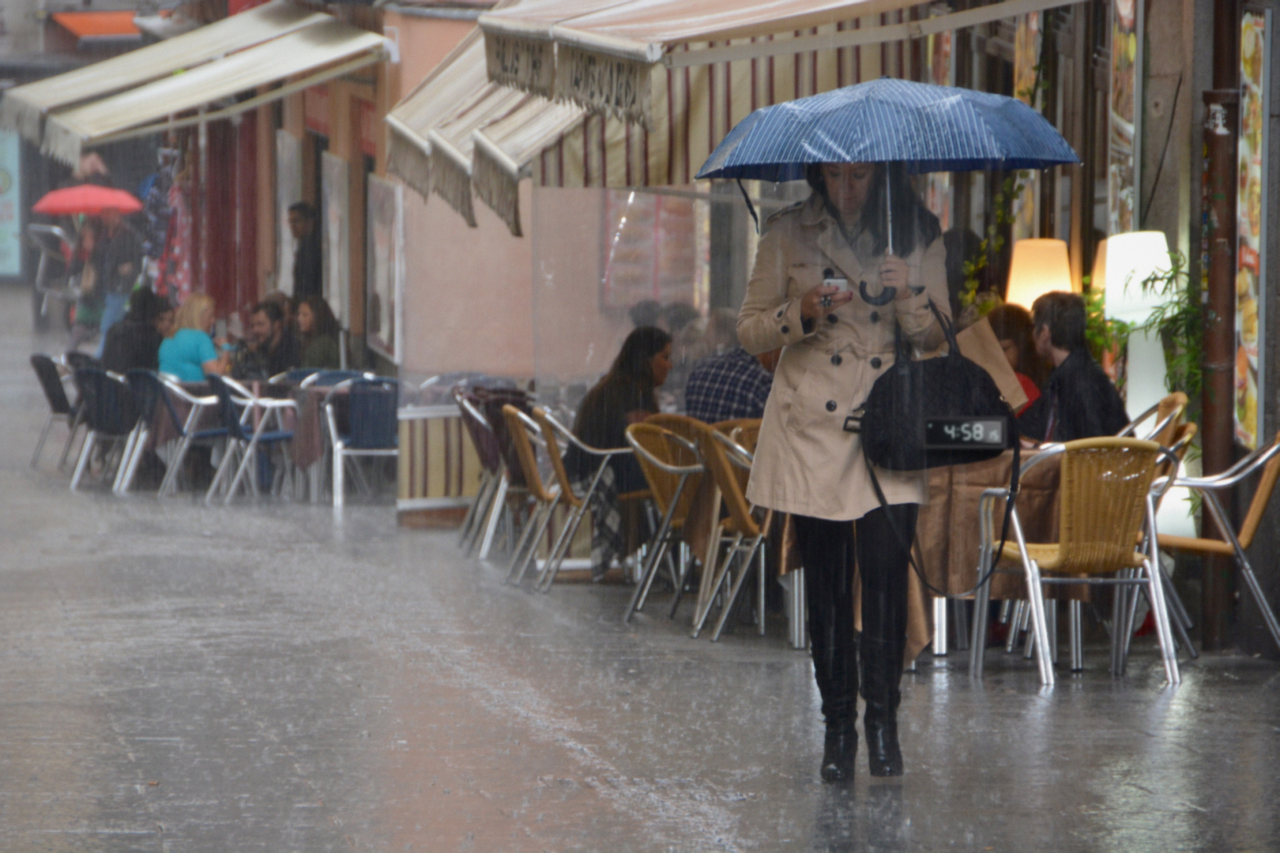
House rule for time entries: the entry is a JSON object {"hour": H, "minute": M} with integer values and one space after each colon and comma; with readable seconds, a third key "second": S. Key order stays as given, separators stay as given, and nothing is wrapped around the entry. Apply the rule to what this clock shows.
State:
{"hour": 4, "minute": 58}
